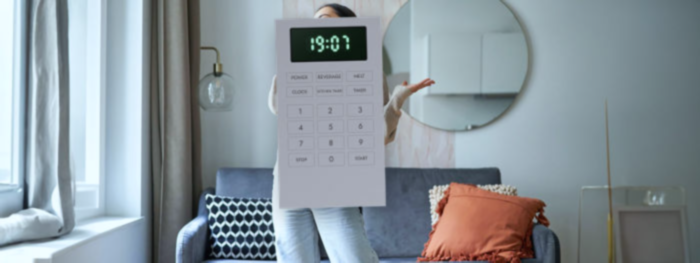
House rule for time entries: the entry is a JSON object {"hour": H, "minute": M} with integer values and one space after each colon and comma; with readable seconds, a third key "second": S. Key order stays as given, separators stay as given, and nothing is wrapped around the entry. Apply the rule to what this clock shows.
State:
{"hour": 19, "minute": 7}
